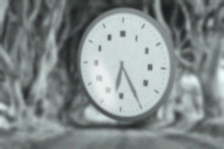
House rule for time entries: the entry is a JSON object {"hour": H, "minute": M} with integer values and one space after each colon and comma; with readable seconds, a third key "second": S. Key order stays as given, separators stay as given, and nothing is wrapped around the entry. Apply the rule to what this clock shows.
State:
{"hour": 6, "minute": 25}
